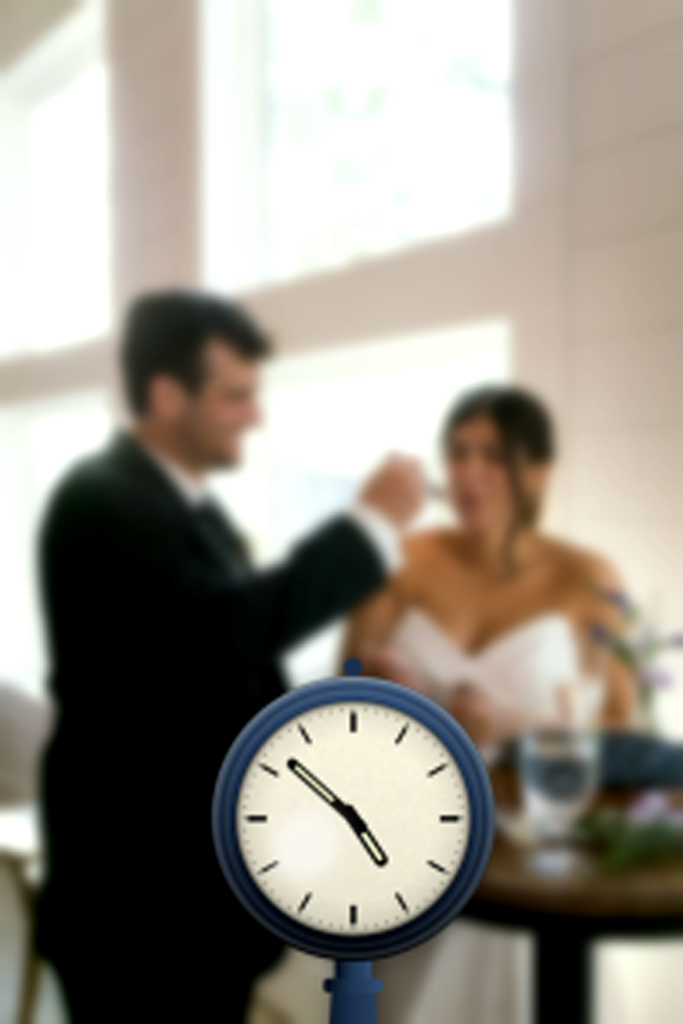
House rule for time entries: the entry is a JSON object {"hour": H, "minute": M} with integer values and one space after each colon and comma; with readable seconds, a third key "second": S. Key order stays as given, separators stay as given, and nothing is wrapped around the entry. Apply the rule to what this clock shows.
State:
{"hour": 4, "minute": 52}
